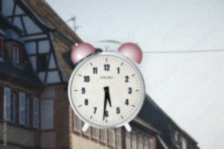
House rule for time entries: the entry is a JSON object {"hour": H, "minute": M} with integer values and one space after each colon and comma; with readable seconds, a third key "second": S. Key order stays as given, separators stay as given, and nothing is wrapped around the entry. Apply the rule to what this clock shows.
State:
{"hour": 5, "minute": 31}
